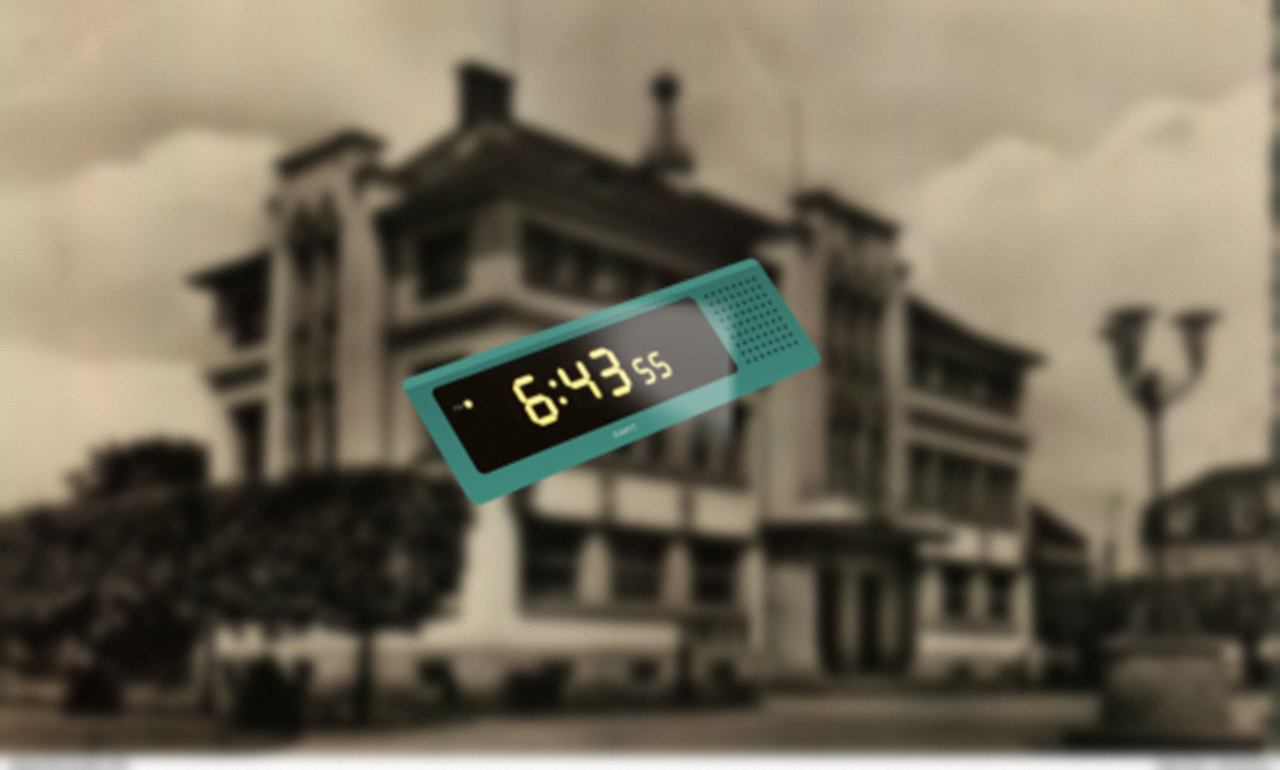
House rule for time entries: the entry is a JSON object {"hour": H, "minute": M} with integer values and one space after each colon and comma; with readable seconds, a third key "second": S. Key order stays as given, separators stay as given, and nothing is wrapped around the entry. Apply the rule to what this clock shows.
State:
{"hour": 6, "minute": 43, "second": 55}
